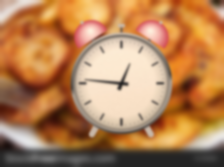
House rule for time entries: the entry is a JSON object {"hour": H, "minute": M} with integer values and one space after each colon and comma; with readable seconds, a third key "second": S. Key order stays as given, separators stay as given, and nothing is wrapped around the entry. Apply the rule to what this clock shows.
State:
{"hour": 12, "minute": 46}
